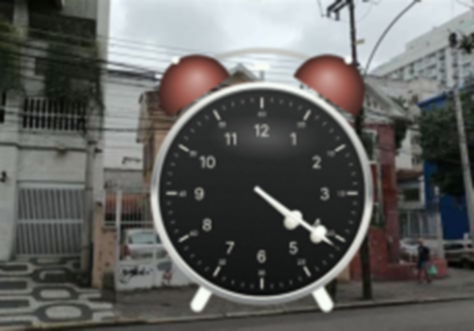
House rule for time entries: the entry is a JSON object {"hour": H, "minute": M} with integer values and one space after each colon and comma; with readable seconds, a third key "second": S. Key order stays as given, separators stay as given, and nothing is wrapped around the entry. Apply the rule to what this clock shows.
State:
{"hour": 4, "minute": 21}
